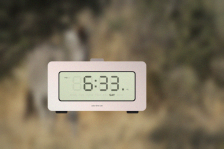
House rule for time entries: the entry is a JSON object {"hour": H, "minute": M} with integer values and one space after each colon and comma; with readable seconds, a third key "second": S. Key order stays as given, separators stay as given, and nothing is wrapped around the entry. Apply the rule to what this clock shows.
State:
{"hour": 6, "minute": 33}
